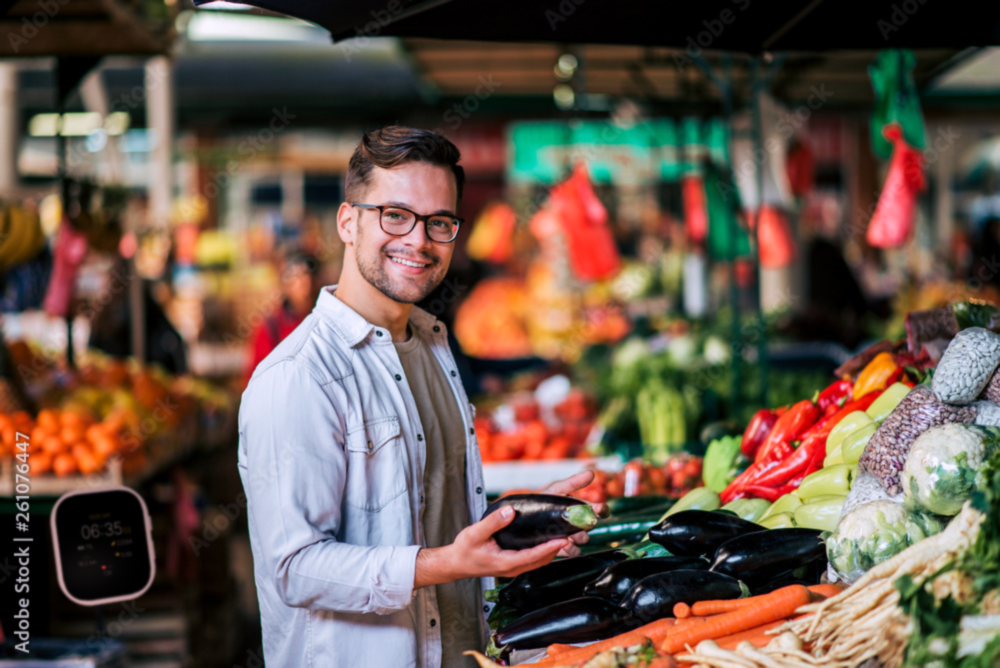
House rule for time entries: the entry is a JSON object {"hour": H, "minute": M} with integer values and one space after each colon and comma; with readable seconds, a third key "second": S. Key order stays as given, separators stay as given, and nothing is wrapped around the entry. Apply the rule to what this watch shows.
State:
{"hour": 6, "minute": 35}
